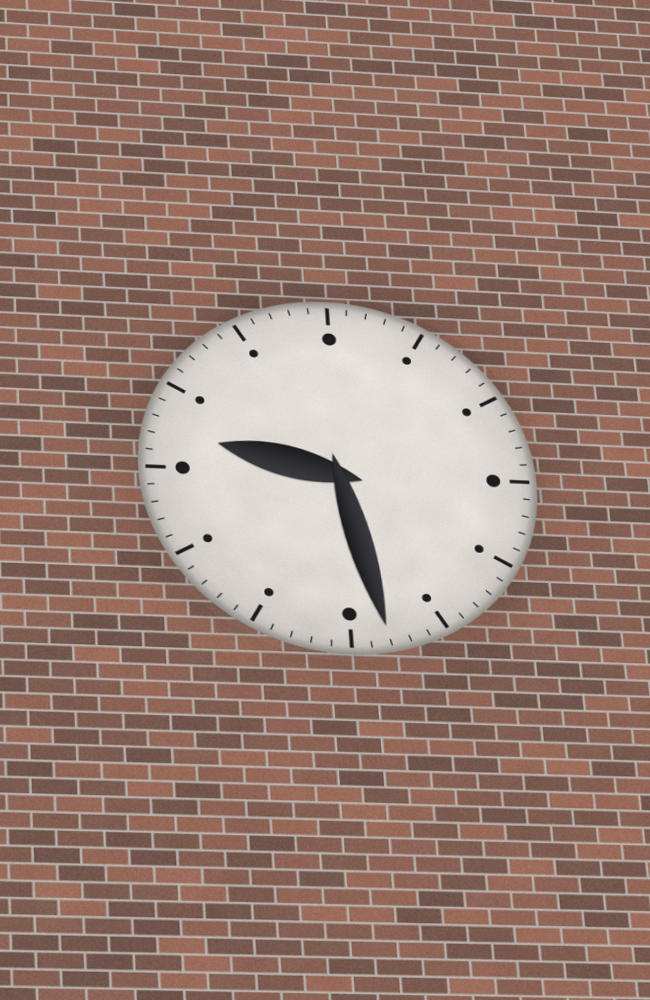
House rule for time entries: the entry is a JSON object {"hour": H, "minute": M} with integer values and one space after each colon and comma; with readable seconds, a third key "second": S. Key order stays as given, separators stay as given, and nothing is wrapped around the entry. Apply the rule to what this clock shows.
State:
{"hour": 9, "minute": 28}
